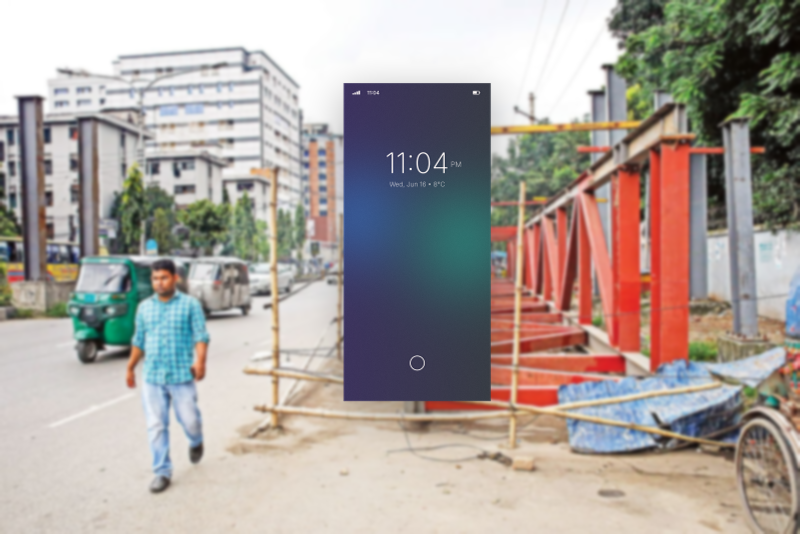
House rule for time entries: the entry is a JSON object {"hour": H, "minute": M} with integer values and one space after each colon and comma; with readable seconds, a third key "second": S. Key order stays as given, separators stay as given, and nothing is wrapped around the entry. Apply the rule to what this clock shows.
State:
{"hour": 11, "minute": 4}
